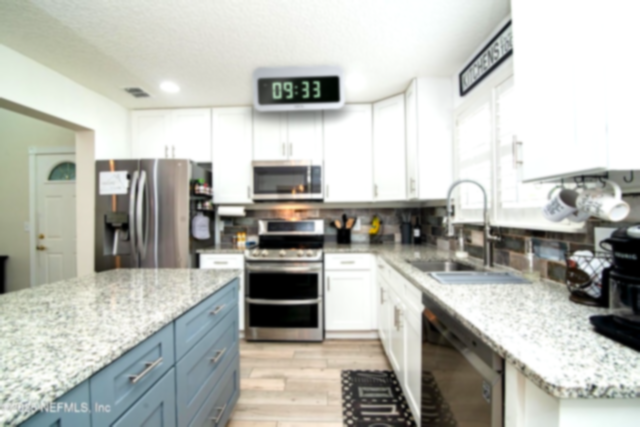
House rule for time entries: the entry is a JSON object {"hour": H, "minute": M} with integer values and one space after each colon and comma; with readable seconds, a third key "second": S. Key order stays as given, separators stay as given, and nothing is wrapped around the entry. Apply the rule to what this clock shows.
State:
{"hour": 9, "minute": 33}
